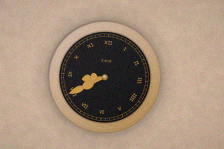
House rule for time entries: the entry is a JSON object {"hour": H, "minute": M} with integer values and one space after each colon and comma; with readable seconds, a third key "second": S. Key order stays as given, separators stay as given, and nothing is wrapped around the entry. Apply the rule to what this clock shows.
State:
{"hour": 8, "minute": 40}
